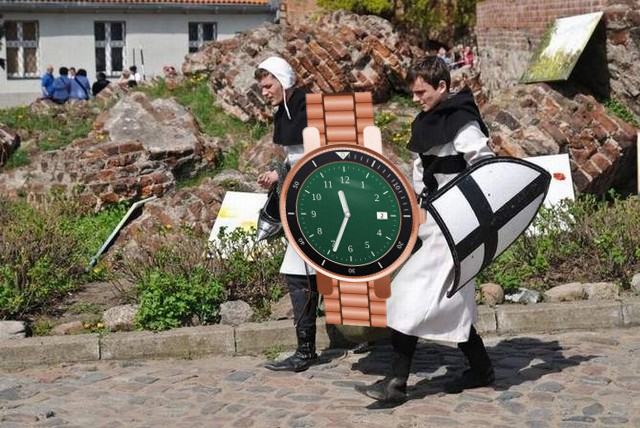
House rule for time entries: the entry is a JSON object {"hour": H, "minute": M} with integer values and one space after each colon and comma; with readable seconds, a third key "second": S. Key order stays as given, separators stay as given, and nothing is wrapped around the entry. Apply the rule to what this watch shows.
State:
{"hour": 11, "minute": 34}
